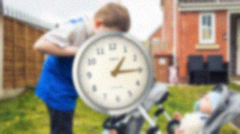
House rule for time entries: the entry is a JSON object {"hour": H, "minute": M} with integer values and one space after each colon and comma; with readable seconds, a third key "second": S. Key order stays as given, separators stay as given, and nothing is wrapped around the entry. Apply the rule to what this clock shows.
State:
{"hour": 1, "minute": 15}
